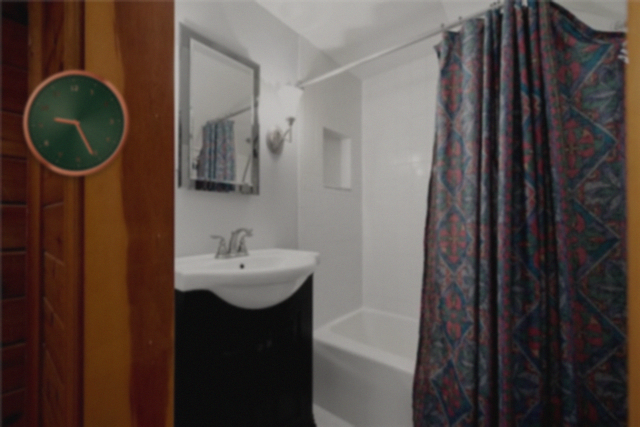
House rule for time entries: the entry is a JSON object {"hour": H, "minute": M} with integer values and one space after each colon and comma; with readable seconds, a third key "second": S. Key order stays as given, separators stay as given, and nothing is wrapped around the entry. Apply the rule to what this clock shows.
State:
{"hour": 9, "minute": 26}
